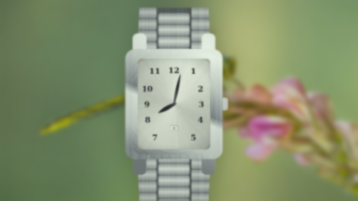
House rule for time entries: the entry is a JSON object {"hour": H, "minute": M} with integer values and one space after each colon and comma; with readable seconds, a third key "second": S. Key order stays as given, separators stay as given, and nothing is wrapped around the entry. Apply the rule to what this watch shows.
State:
{"hour": 8, "minute": 2}
